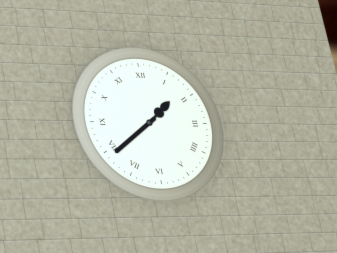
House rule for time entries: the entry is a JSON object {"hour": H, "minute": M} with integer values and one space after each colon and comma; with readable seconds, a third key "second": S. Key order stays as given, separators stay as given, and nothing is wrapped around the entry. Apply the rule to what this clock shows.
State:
{"hour": 1, "minute": 39}
